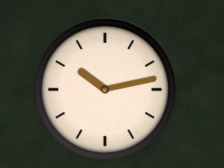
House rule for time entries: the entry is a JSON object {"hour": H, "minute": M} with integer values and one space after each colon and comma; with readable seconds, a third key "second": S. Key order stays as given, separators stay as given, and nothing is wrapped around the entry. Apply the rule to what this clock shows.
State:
{"hour": 10, "minute": 13}
